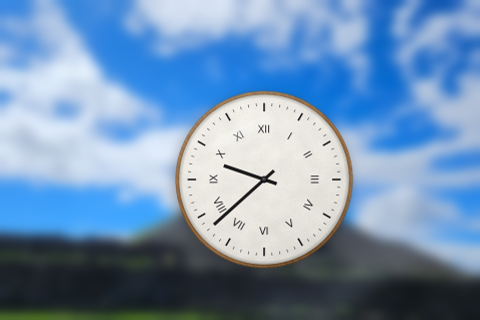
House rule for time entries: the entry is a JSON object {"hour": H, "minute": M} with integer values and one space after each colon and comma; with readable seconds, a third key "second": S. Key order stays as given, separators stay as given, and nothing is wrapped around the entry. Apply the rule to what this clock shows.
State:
{"hour": 9, "minute": 38}
